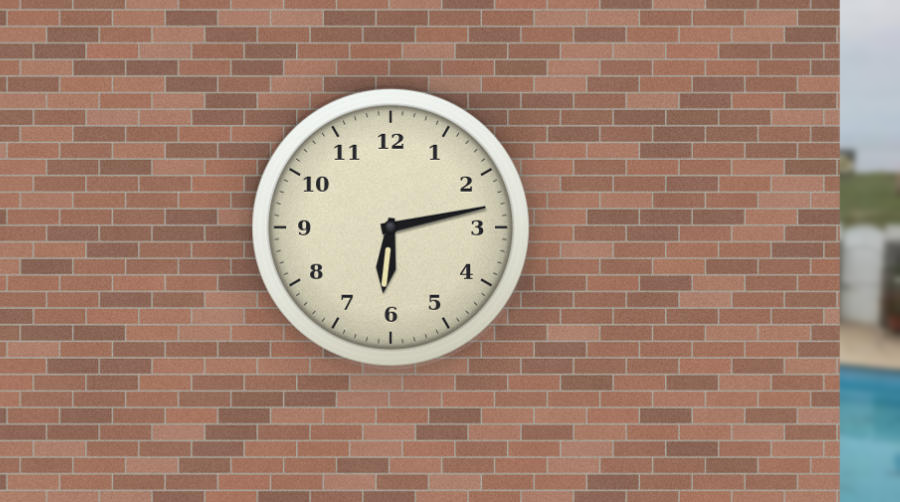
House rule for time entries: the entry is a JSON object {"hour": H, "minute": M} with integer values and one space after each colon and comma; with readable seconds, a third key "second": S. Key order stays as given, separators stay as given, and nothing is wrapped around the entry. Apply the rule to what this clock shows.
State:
{"hour": 6, "minute": 13}
